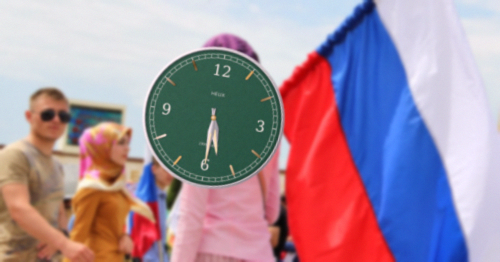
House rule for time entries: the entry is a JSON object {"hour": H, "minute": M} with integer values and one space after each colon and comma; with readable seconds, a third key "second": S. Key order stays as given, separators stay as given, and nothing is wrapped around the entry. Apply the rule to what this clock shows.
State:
{"hour": 5, "minute": 30}
